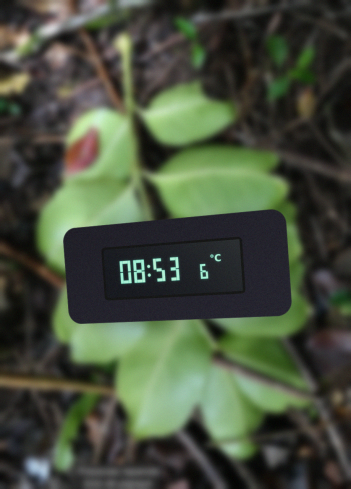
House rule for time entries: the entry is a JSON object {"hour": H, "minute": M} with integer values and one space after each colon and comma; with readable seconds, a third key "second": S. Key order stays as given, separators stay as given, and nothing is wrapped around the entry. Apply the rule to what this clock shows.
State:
{"hour": 8, "minute": 53}
